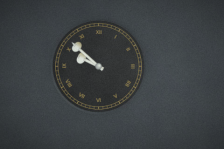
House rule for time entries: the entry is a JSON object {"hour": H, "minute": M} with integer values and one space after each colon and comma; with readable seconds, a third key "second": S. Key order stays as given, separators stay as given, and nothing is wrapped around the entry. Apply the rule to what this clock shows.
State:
{"hour": 9, "minute": 52}
